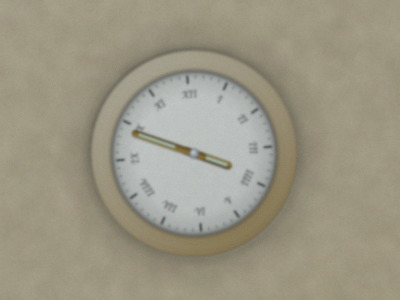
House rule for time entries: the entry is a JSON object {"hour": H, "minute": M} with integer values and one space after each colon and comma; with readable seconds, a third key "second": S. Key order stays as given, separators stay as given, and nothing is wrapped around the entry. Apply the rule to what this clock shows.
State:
{"hour": 3, "minute": 49}
